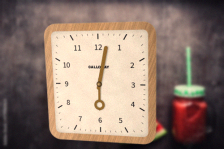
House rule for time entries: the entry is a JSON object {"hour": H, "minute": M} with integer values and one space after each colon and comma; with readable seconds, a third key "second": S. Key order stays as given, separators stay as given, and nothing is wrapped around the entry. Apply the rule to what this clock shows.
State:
{"hour": 6, "minute": 2}
